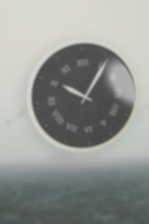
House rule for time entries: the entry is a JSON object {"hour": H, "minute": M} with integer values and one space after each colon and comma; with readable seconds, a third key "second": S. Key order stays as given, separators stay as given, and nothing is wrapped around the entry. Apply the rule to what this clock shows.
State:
{"hour": 10, "minute": 6}
